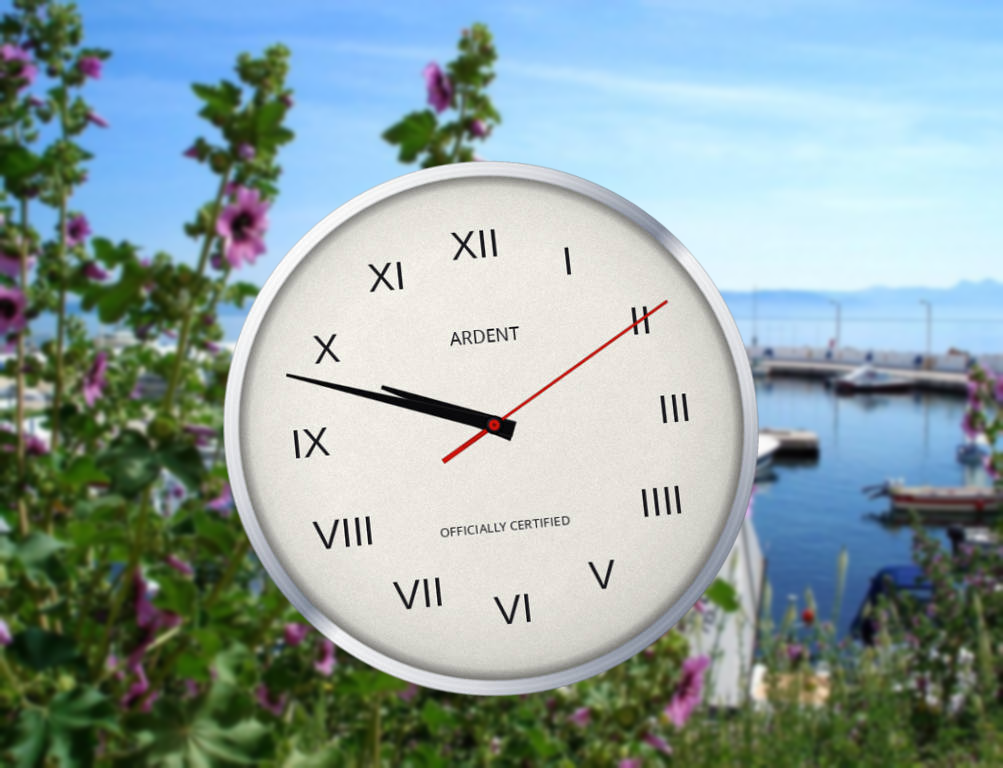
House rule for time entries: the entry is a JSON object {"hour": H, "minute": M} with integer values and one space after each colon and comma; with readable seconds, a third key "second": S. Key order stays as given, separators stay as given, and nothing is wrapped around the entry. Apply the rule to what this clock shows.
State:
{"hour": 9, "minute": 48, "second": 10}
